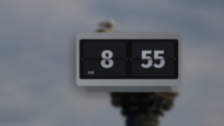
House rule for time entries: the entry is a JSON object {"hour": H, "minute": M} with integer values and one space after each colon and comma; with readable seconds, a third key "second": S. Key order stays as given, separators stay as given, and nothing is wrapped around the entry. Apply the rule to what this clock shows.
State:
{"hour": 8, "minute": 55}
